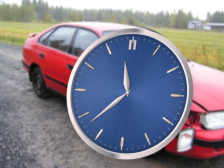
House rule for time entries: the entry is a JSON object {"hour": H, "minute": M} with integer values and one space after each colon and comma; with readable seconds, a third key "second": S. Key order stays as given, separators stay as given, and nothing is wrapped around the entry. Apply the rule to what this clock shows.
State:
{"hour": 11, "minute": 38}
